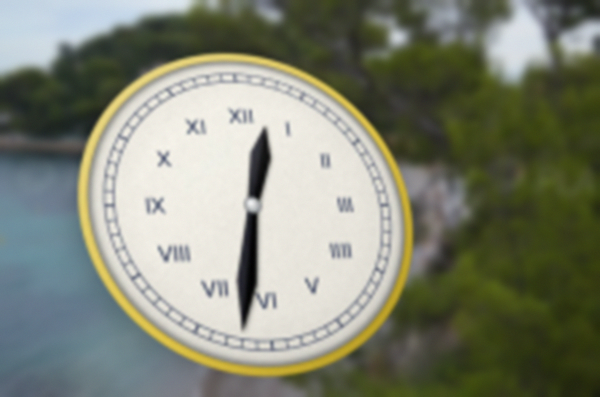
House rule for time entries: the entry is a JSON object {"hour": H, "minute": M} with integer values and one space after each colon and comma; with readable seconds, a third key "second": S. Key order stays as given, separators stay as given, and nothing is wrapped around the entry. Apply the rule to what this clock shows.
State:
{"hour": 12, "minute": 32}
